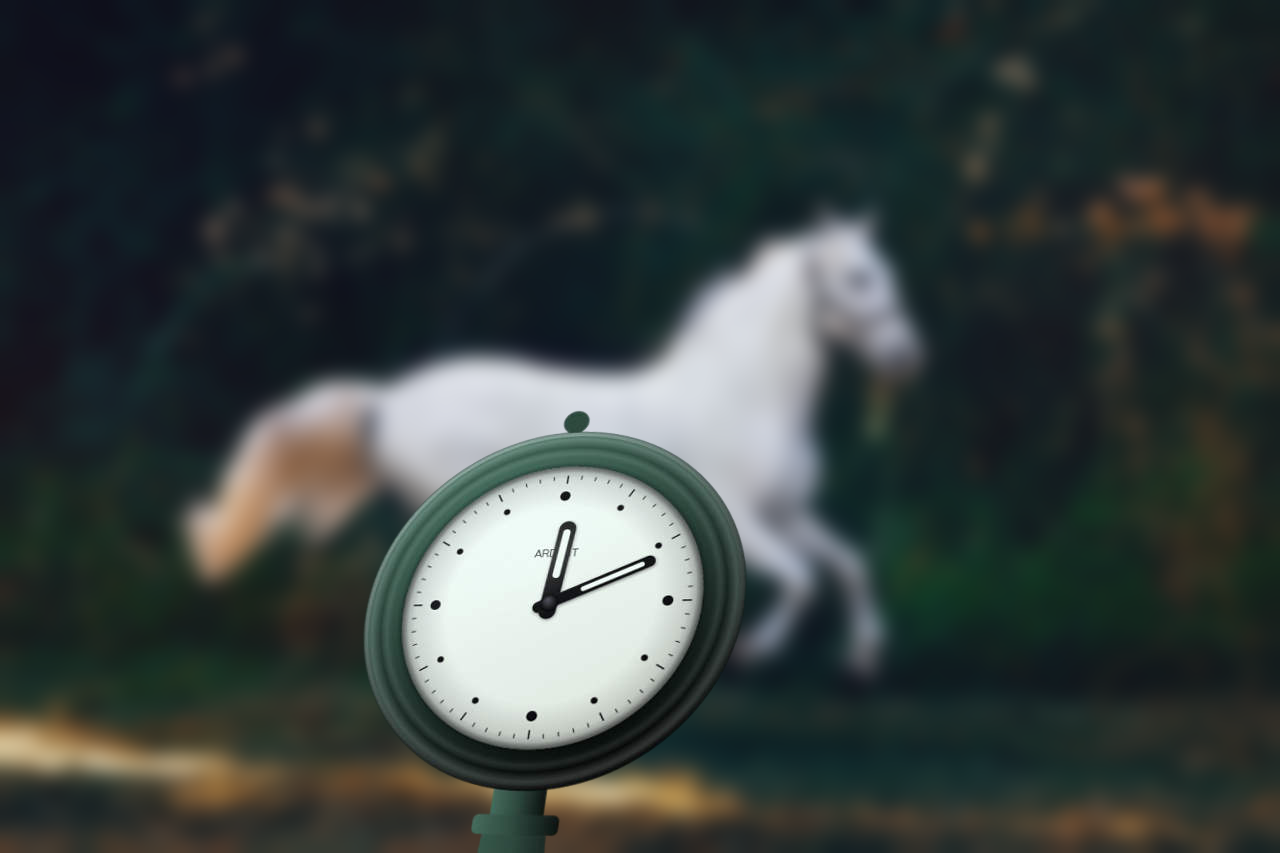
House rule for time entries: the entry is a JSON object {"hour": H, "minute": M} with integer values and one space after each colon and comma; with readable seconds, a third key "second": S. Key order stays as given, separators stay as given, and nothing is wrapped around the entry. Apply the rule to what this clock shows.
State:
{"hour": 12, "minute": 11}
